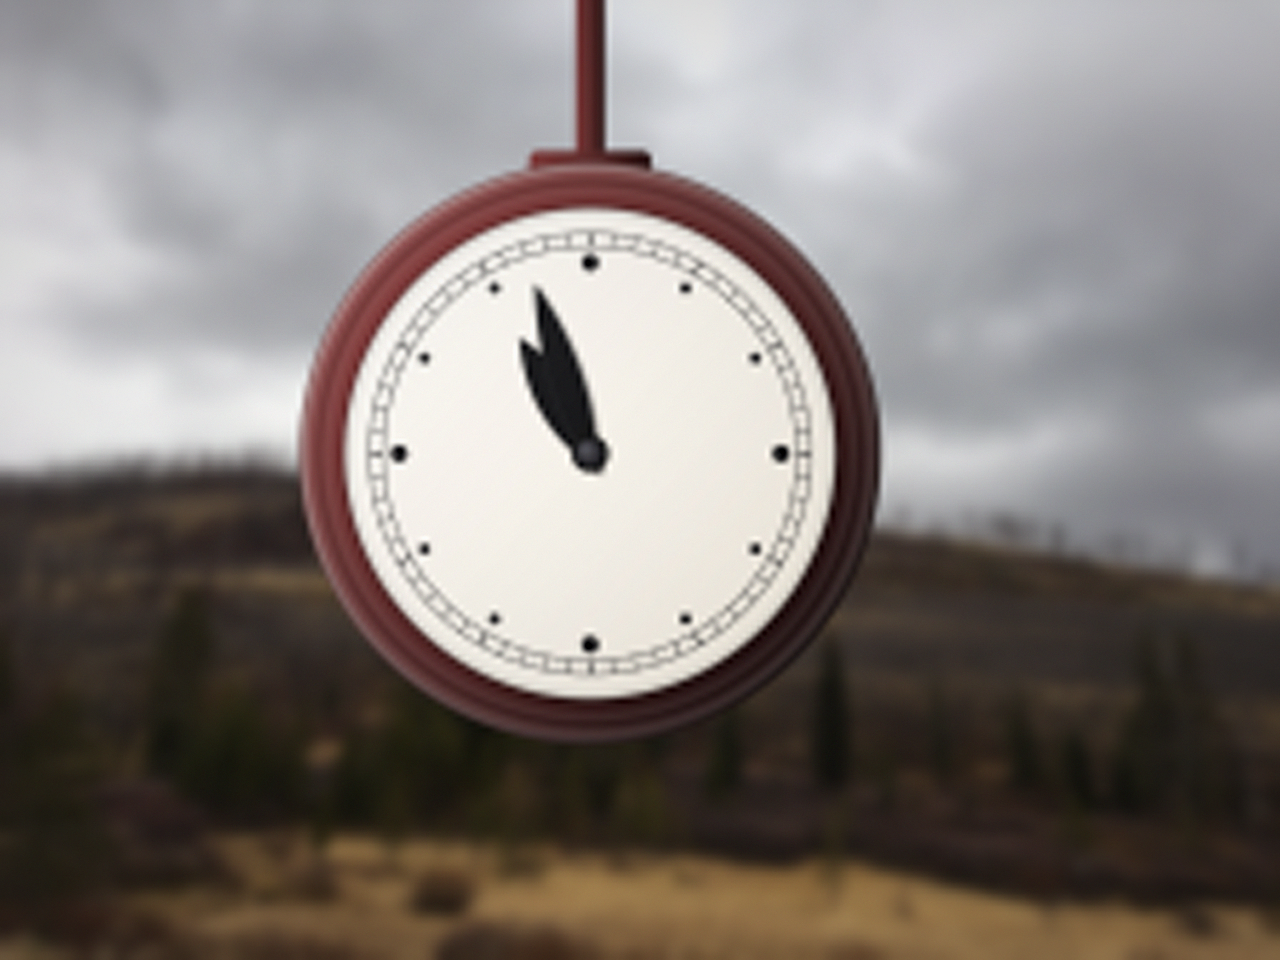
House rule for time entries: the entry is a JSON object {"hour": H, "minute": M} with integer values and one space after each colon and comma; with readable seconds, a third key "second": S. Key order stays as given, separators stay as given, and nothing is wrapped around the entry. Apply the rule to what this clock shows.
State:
{"hour": 10, "minute": 57}
